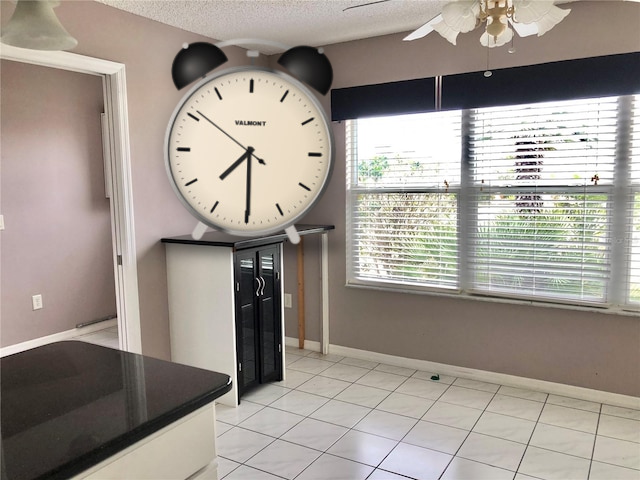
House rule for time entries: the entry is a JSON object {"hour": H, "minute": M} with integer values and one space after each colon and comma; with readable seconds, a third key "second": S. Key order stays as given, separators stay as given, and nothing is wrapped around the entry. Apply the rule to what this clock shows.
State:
{"hour": 7, "minute": 29, "second": 51}
